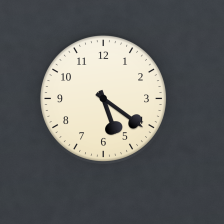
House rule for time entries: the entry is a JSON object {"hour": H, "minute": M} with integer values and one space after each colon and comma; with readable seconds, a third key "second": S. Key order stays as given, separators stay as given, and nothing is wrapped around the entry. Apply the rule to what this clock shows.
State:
{"hour": 5, "minute": 21}
